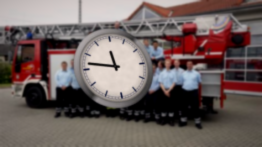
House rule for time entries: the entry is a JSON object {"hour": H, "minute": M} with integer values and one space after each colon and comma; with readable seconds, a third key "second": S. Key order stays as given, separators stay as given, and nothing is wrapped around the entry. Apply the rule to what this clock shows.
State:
{"hour": 11, "minute": 47}
